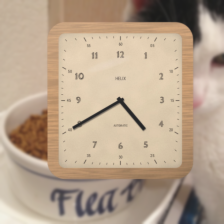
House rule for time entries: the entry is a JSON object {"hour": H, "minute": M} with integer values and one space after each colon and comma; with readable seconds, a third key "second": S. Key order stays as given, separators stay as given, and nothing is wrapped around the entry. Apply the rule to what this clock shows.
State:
{"hour": 4, "minute": 40}
